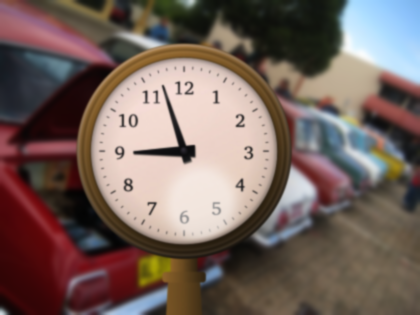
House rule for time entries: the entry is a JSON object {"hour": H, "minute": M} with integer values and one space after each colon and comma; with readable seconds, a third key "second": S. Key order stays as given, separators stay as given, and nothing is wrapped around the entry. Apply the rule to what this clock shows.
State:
{"hour": 8, "minute": 57}
